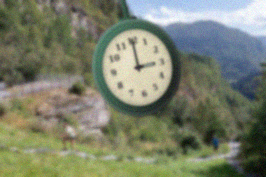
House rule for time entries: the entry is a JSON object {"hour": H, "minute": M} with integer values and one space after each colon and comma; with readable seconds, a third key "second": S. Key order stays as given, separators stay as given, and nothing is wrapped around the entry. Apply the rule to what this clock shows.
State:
{"hour": 3, "minute": 0}
